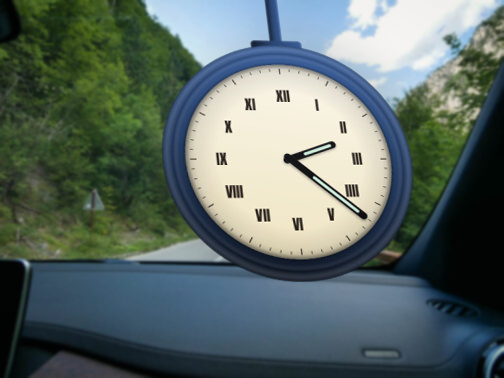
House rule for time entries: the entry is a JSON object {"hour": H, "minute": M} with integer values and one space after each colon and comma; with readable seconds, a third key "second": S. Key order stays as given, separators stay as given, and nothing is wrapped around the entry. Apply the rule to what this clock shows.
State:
{"hour": 2, "minute": 22}
